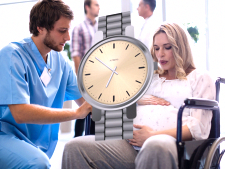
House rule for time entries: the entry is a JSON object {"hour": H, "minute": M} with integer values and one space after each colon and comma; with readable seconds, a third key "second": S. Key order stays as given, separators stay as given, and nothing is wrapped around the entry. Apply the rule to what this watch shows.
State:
{"hour": 6, "minute": 52}
